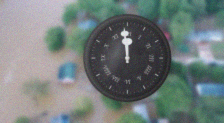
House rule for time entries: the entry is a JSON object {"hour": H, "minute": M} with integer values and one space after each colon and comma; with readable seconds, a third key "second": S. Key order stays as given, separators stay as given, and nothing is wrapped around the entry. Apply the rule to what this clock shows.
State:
{"hour": 11, "minute": 59}
